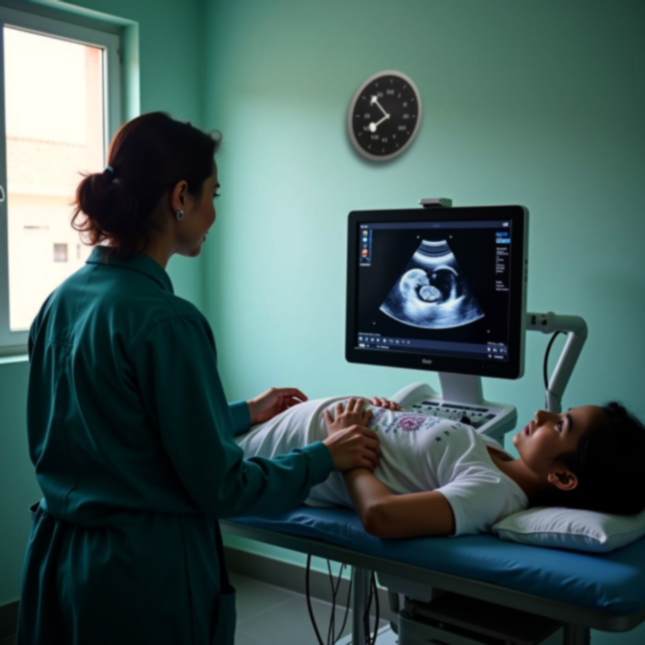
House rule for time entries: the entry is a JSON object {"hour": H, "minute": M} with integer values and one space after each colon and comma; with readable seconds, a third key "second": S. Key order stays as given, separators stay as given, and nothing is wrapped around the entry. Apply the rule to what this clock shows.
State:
{"hour": 7, "minute": 52}
